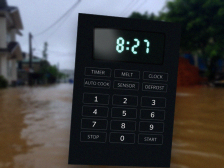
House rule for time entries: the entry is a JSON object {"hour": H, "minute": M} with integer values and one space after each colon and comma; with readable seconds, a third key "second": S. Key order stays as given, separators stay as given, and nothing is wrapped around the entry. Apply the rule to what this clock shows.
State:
{"hour": 8, "minute": 27}
